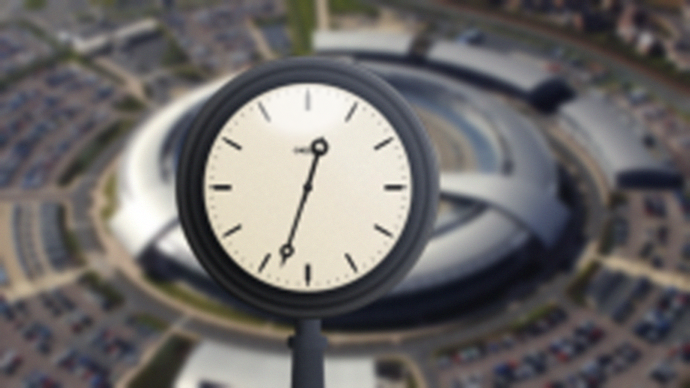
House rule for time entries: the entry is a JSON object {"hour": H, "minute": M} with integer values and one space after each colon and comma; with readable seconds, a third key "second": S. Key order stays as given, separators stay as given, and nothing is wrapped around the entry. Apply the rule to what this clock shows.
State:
{"hour": 12, "minute": 33}
